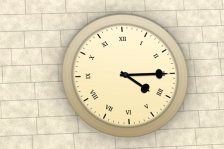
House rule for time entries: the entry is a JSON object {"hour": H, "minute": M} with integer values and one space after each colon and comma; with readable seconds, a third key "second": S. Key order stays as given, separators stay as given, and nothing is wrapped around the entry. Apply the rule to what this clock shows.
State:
{"hour": 4, "minute": 15}
